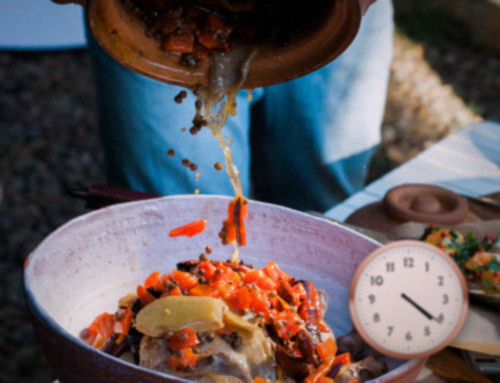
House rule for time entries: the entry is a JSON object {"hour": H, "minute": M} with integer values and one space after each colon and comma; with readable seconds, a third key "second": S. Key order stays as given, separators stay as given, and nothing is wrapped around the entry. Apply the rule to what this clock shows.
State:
{"hour": 4, "minute": 21}
